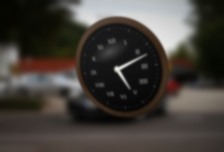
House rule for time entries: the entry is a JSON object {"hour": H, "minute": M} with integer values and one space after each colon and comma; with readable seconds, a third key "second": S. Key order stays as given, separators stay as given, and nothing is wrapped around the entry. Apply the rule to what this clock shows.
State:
{"hour": 5, "minute": 12}
